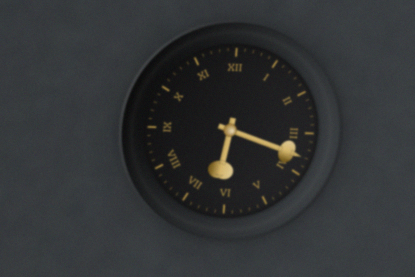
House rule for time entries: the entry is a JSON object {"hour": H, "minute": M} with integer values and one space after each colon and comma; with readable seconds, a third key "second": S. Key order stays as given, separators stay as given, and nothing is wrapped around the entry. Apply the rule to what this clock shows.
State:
{"hour": 6, "minute": 18}
